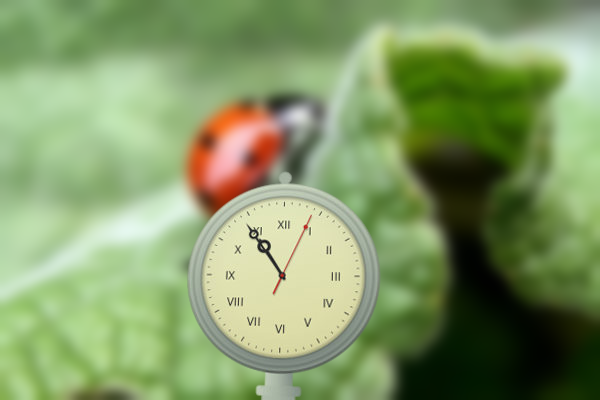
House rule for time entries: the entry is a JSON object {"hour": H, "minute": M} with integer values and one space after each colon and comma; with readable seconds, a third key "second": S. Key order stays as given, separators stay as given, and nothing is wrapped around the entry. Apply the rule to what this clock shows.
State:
{"hour": 10, "minute": 54, "second": 4}
